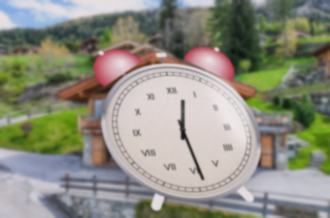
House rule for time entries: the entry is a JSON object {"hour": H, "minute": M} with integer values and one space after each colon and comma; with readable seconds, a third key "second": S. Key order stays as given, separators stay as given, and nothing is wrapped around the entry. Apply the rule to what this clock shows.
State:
{"hour": 12, "minute": 29}
